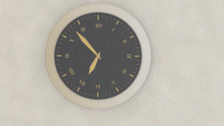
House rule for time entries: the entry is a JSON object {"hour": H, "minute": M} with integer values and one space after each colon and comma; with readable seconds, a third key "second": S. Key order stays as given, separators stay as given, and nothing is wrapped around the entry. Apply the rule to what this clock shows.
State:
{"hour": 6, "minute": 53}
